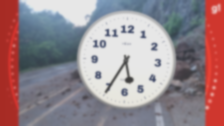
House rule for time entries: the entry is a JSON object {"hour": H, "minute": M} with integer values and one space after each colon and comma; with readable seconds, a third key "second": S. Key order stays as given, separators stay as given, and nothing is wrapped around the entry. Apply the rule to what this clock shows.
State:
{"hour": 5, "minute": 35}
